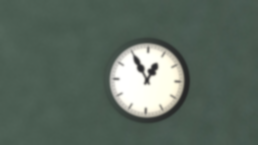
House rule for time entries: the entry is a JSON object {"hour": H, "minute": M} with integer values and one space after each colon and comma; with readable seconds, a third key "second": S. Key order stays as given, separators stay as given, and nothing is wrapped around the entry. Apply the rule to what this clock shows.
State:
{"hour": 12, "minute": 55}
